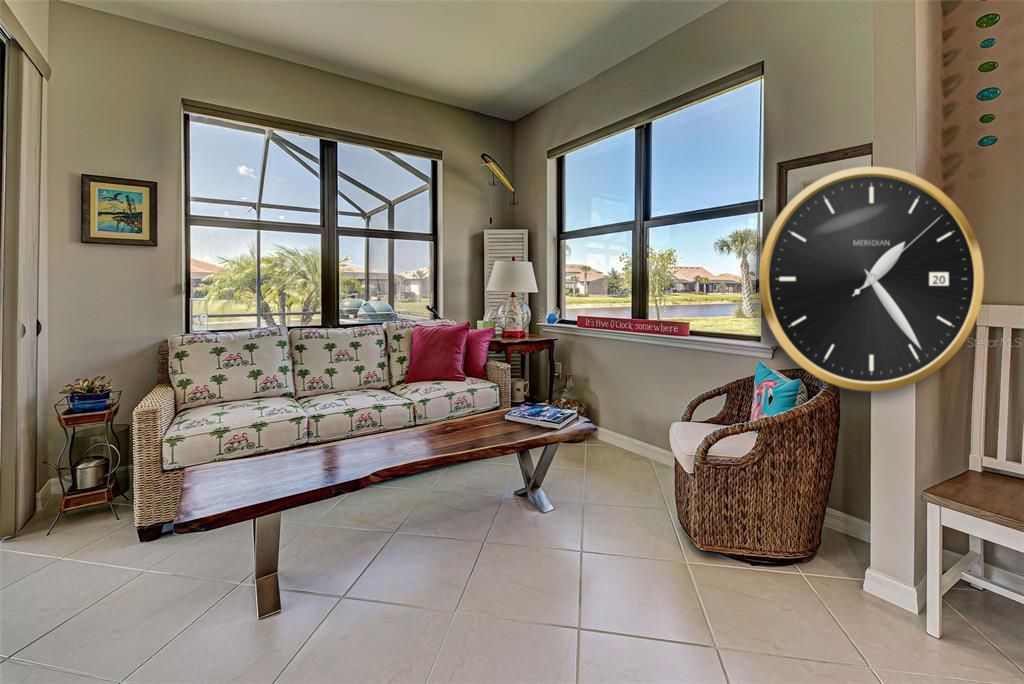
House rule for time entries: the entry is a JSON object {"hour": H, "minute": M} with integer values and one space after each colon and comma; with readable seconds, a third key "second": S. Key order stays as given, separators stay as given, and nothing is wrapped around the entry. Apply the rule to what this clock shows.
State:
{"hour": 1, "minute": 24, "second": 8}
